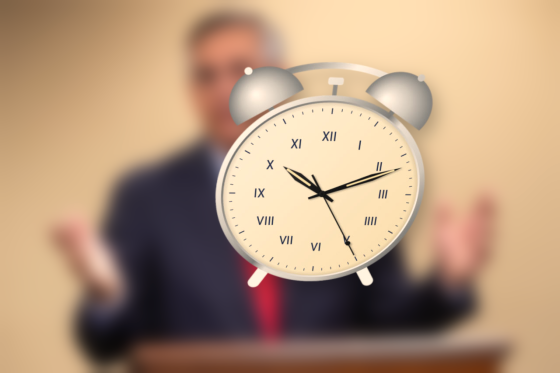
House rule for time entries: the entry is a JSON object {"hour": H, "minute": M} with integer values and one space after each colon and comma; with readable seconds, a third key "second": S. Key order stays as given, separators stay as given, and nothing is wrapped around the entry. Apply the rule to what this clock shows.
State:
{"hour": 10, "minute": 11, "second": 25}
